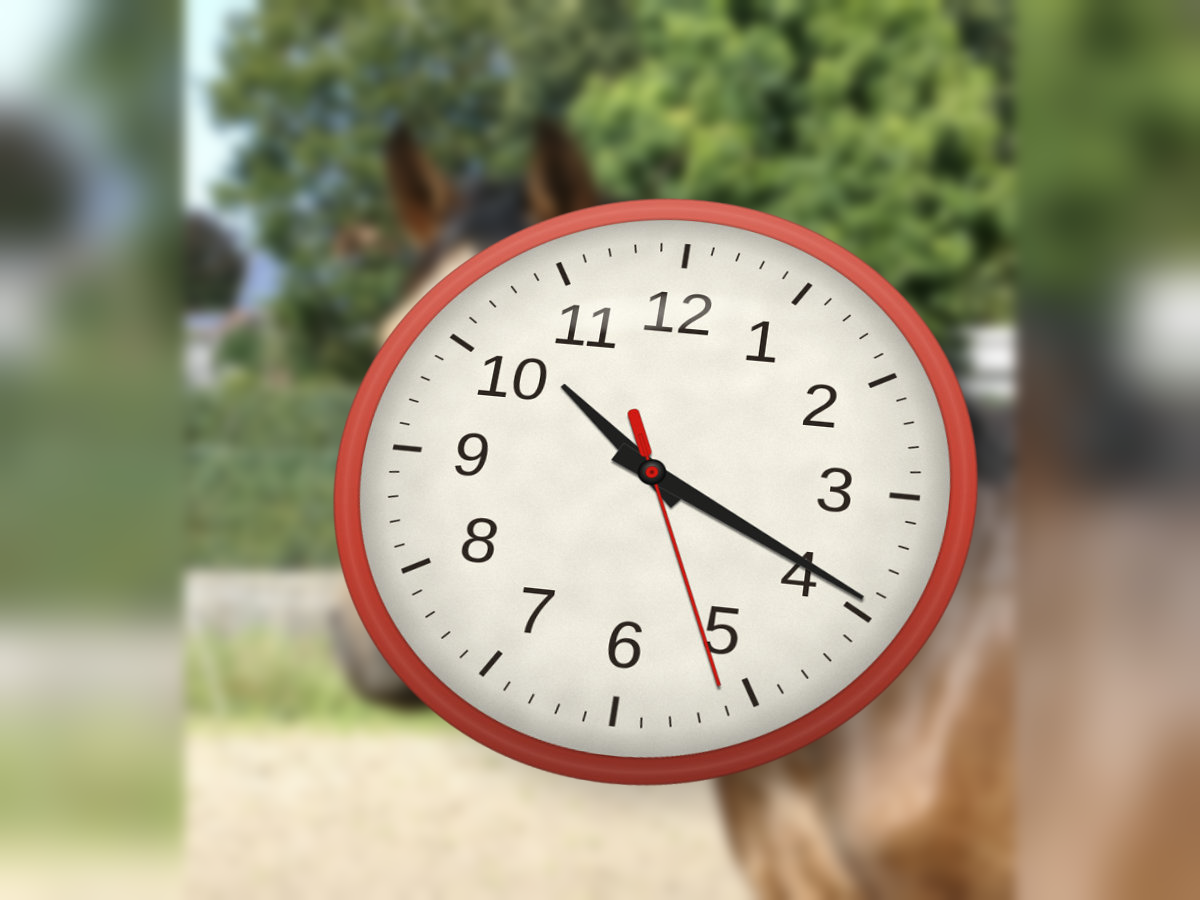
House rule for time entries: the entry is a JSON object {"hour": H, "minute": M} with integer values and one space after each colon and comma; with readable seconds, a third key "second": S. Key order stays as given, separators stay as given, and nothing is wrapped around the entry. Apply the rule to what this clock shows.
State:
{"hour": 10, "minute": 19, "second": 26}
